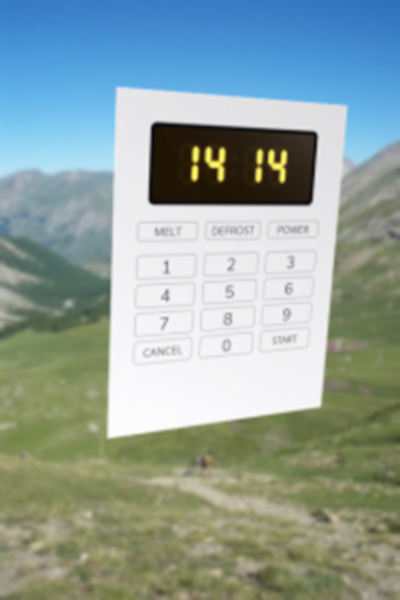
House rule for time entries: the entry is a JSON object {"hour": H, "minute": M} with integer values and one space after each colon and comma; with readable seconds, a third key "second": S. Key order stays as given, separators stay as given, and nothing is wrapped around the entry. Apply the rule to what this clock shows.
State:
{"hour": 14, "minute": 14}
